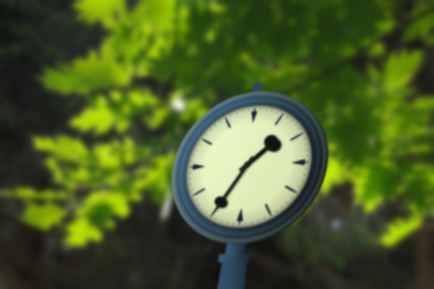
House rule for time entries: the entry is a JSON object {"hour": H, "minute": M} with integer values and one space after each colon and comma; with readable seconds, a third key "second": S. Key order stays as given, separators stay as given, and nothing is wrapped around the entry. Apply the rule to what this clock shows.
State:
{"hour": 1, "minute": 35}
